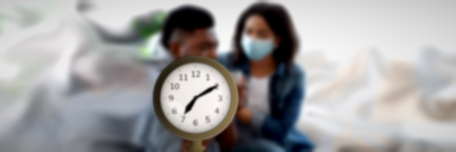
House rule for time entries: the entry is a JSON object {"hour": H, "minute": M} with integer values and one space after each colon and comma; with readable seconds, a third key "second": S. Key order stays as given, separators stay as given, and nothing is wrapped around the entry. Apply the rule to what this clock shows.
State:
{"hour": 7, "minute": 10}
